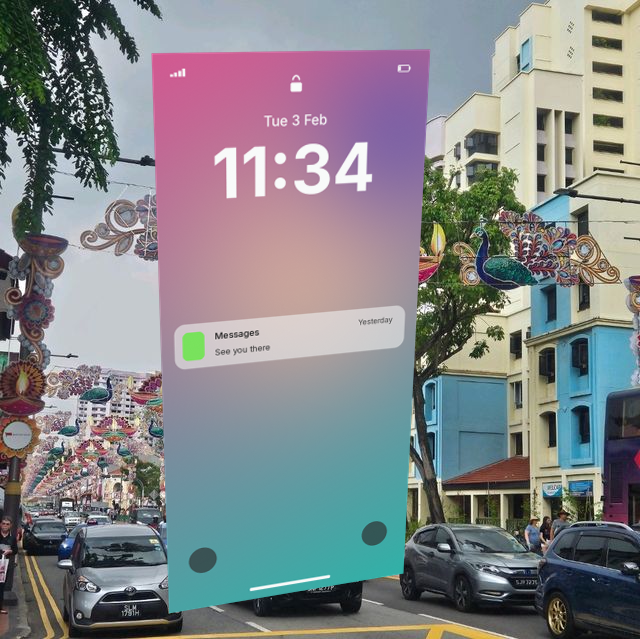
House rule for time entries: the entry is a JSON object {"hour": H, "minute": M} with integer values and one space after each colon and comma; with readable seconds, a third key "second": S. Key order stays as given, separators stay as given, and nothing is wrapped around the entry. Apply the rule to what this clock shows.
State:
{"hour": 11, "minute": 34}
